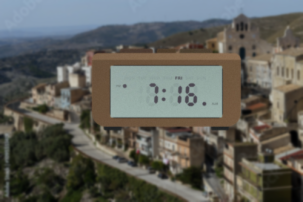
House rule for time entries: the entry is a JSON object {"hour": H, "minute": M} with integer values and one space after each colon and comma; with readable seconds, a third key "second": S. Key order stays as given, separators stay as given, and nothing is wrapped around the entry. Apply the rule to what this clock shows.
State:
{"hour": 7, "minute": 16}
